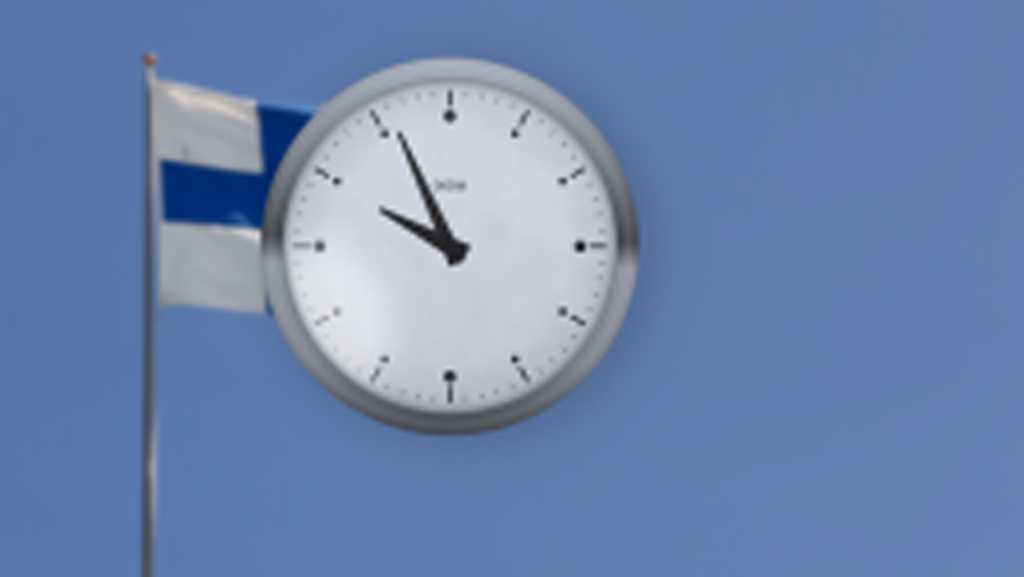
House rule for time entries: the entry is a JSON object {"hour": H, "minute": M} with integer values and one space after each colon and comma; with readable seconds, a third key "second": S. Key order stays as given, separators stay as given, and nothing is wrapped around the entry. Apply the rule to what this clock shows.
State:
{"hour": 9, "minute": 56}
